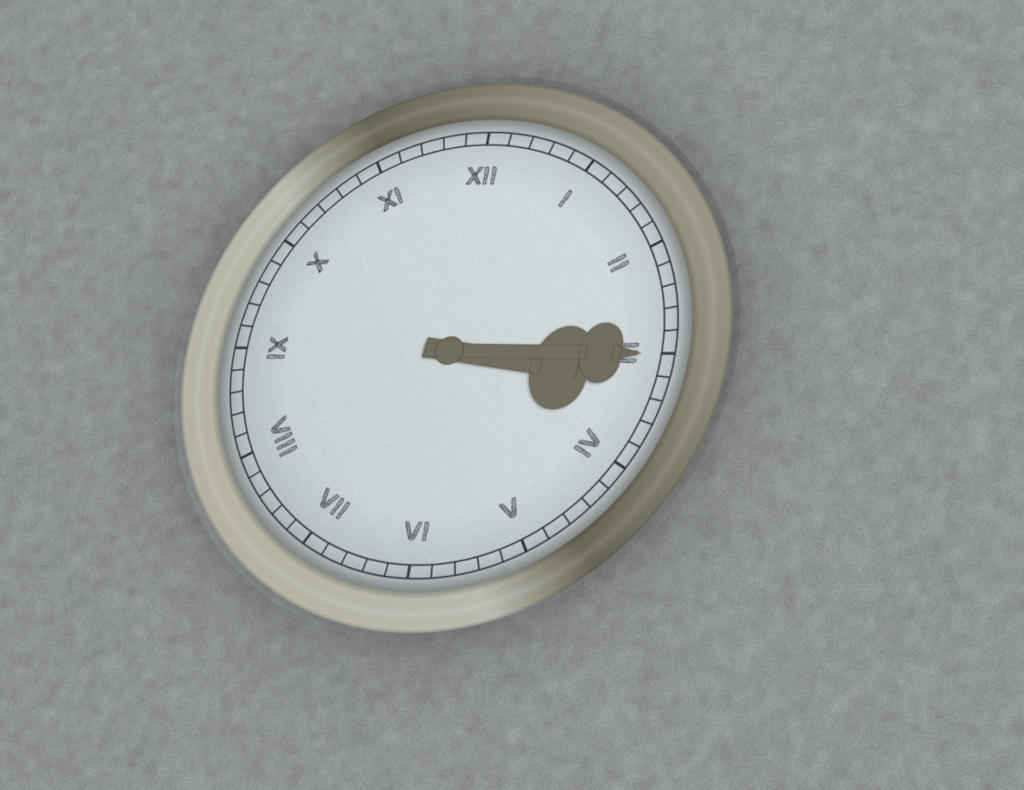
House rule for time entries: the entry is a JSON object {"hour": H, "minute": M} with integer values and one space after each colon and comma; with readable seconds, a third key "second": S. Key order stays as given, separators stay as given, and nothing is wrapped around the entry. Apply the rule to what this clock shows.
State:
{"hour": 3, "minute": 15}
